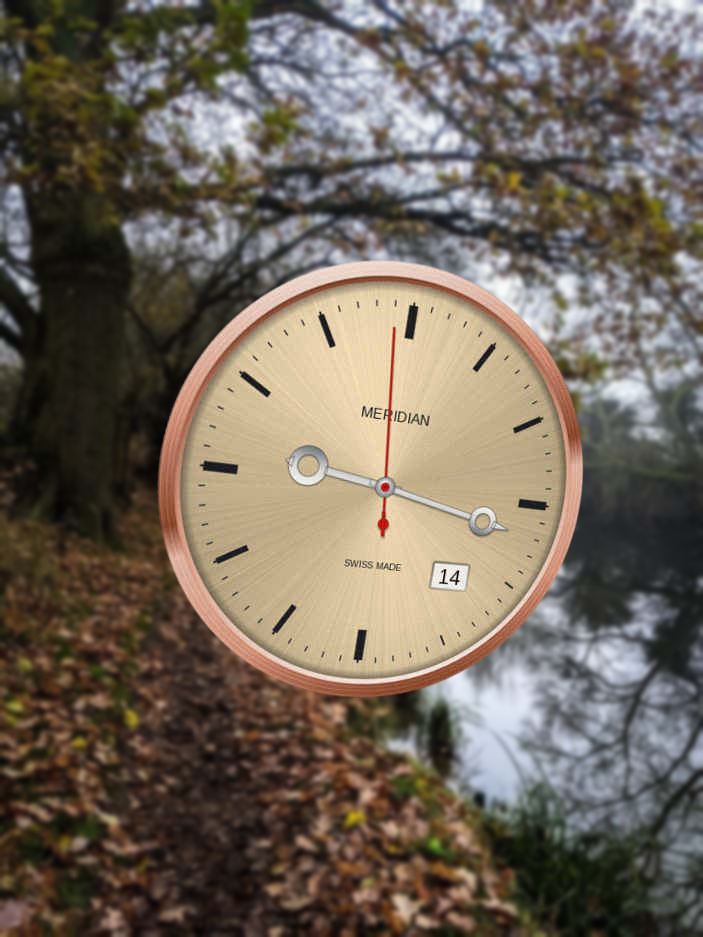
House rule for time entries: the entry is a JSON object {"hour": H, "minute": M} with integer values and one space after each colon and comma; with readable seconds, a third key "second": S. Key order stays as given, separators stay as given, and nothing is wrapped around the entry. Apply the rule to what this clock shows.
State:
{"hour": 9, "minute": 16, "second": 59}
